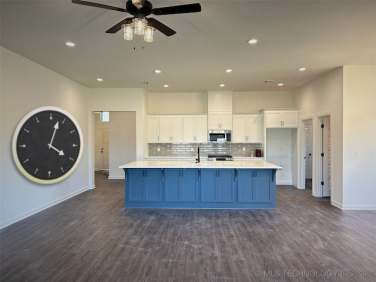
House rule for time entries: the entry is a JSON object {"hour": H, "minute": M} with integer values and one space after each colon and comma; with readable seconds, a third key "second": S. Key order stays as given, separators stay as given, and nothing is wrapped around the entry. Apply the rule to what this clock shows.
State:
{"hour": 4, "minute": 3}
